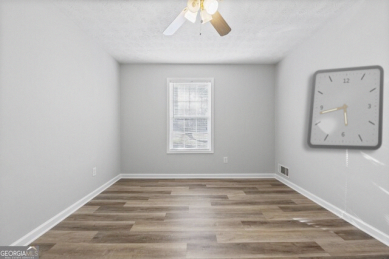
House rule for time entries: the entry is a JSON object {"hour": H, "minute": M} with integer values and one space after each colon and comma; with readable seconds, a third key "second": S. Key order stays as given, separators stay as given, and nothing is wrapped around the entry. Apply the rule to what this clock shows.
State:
{"hour": 5, "minute": 43}
